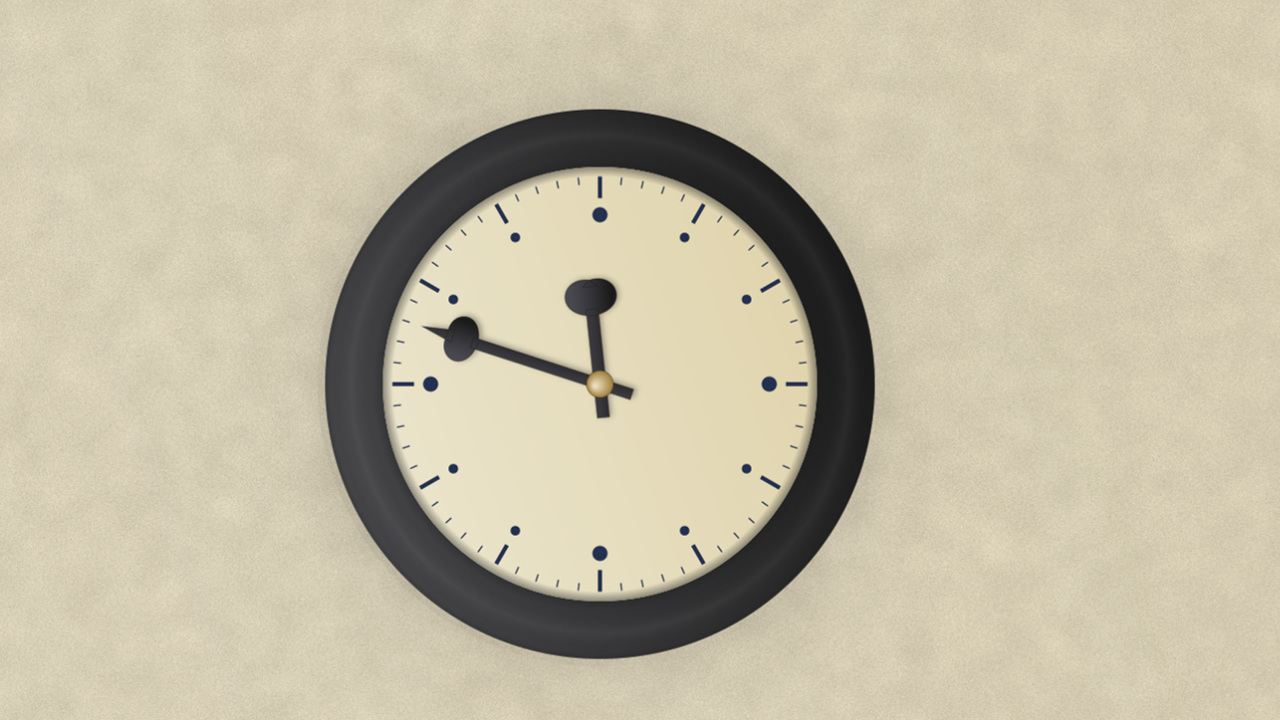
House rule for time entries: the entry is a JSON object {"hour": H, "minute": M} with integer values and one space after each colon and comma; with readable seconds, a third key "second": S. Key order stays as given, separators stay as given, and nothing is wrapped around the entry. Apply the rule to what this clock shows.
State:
{"hour": 11, "minute": 48}
